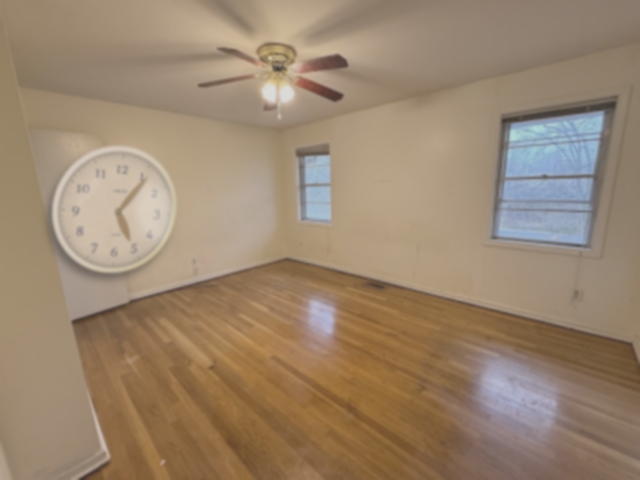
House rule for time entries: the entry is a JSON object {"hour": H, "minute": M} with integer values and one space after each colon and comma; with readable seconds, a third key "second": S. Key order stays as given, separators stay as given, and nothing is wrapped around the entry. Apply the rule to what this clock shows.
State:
{"hour": 5, "minute": 6}
